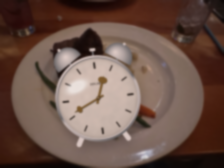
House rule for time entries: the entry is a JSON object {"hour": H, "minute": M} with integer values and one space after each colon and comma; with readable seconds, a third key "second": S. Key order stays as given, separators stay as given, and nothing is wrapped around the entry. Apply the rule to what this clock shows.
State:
{"hour": 12, "minute": 41}
